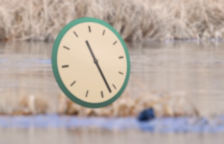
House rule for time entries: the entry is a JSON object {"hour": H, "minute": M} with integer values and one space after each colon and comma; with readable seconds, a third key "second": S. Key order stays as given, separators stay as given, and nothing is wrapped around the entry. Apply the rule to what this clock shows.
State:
{"hour": 11, "minute": 27}
